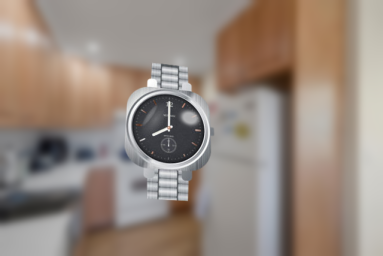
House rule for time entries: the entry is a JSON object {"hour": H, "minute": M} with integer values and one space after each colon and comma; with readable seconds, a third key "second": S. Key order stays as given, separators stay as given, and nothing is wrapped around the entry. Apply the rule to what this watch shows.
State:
{"hour": 8, "minute": 0}
